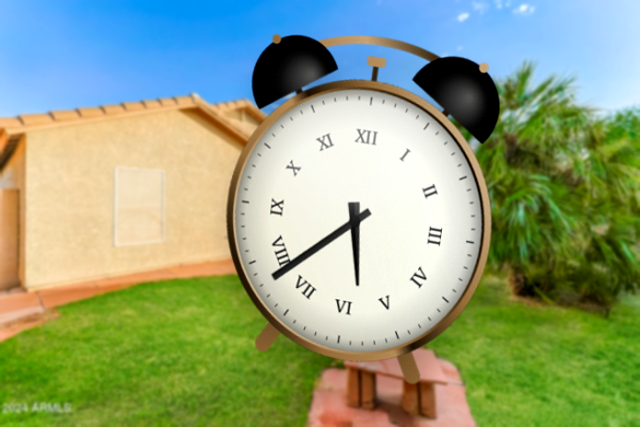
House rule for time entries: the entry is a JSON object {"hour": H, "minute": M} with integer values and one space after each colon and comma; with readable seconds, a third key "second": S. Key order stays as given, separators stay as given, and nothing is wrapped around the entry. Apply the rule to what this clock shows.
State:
{"hour": 5, "minute": 38}
